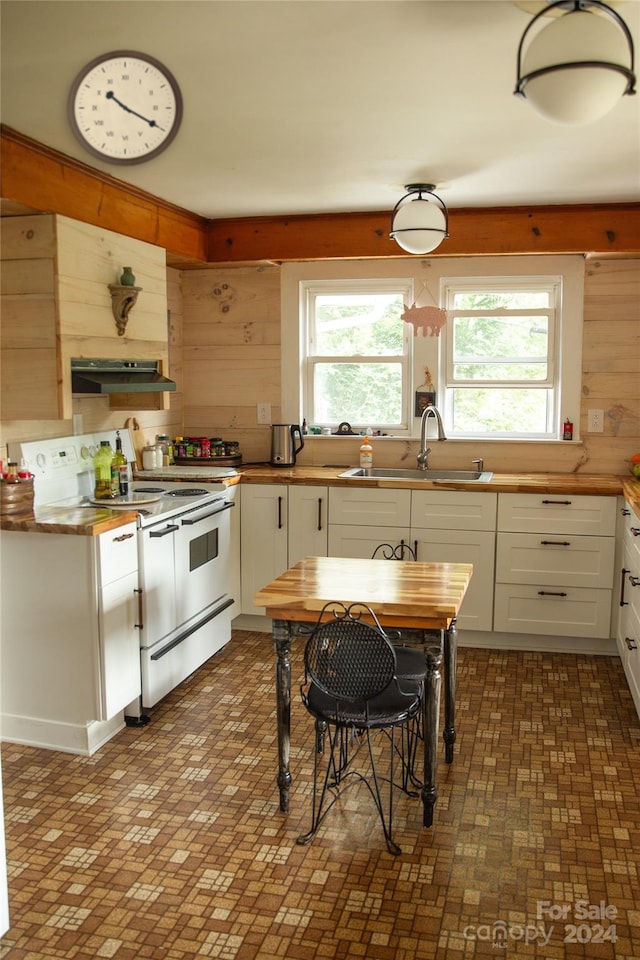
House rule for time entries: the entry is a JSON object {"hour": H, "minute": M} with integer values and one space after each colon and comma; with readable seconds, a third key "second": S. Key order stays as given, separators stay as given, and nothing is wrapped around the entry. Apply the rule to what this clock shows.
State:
{"hour": 10, "minute": 20}
